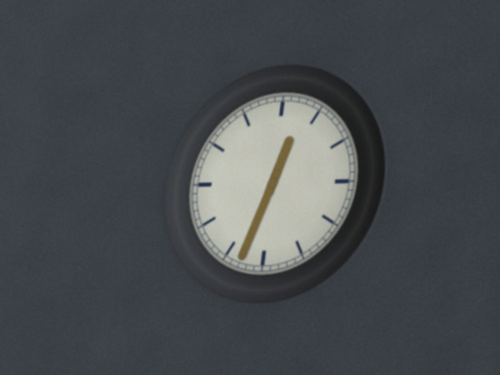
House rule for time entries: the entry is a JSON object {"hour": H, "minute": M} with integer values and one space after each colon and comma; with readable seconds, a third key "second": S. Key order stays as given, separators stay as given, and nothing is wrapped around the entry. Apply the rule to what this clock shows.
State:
{"hour": 12, "minute": 33}
